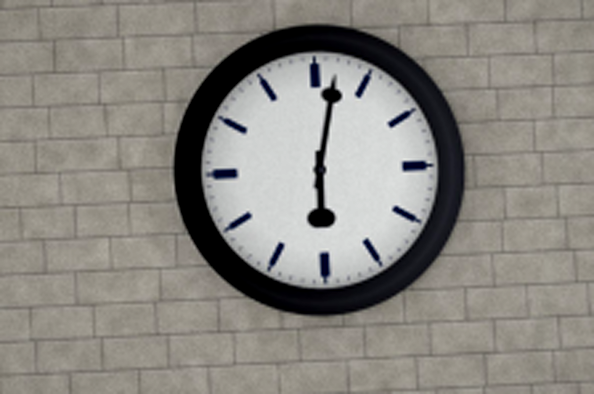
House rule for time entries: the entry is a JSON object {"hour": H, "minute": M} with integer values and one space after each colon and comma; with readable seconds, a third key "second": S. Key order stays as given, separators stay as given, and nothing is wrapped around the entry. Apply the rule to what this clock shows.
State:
{"hour": 6, "minute": 2}
